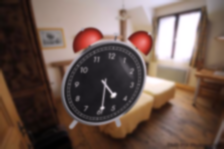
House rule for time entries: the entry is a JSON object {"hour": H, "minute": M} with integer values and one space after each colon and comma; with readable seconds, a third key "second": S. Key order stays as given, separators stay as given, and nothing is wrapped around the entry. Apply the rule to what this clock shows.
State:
{"hour": 4, "minute": 29}
